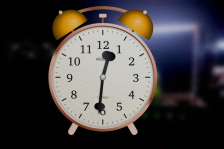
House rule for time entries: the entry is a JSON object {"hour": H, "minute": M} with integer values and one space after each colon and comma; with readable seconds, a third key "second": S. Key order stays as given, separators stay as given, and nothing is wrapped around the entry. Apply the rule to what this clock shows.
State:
{"hour": 12, "minute": 31}
